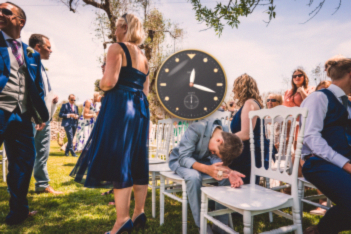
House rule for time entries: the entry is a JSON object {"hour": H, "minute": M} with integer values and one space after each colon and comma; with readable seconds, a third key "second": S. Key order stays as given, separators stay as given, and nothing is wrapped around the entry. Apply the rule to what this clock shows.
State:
{"hour": 12, "minute": 18}
